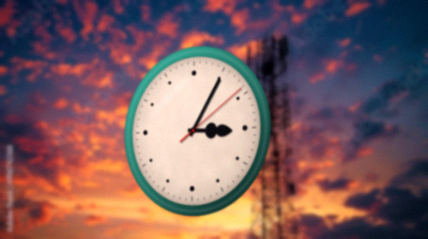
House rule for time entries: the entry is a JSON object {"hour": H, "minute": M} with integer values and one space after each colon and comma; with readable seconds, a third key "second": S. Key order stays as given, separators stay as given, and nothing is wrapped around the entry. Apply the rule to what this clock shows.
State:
{"hour": 3, "minute": 5, "second": 9}
